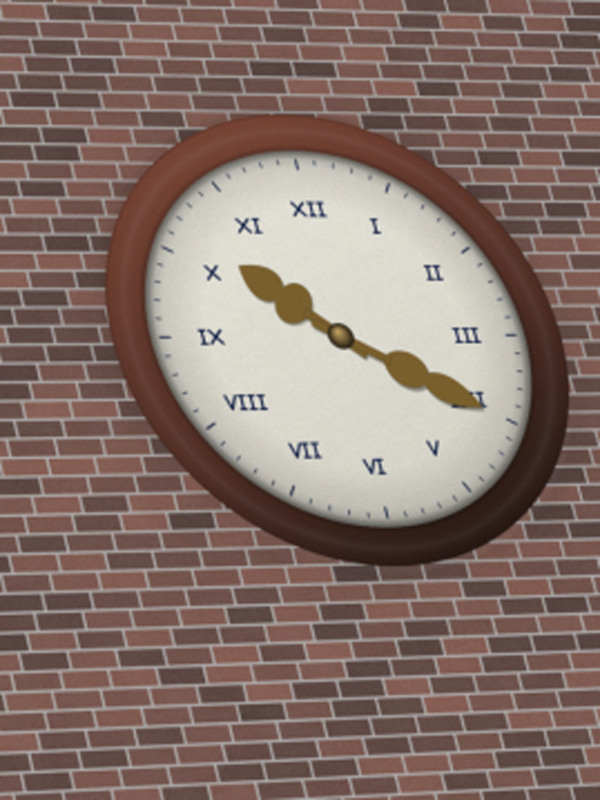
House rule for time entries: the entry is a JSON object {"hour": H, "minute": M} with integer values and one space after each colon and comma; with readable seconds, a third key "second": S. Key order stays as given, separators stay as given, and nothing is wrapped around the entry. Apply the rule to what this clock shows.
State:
{"hour": 10, "minute": 20}
